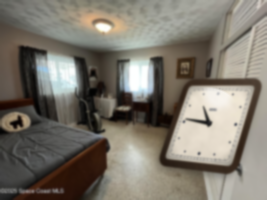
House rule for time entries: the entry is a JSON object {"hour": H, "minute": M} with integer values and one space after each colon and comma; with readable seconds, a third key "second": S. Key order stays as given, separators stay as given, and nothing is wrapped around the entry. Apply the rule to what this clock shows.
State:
{"hour": 10, "minute": 46}
